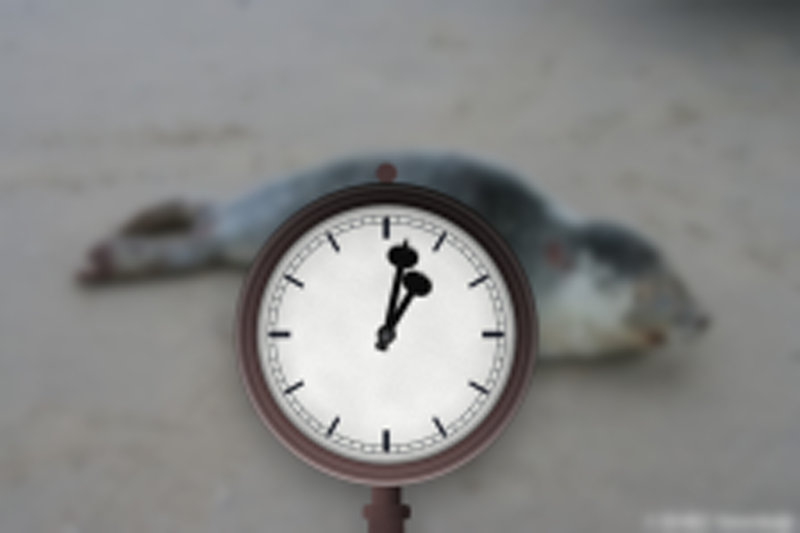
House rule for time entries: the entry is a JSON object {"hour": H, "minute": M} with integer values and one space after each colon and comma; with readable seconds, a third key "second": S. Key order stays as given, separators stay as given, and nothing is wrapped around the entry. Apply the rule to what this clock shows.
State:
{"hour": 1, "minute": 2}
